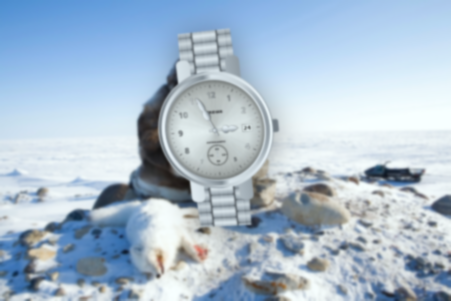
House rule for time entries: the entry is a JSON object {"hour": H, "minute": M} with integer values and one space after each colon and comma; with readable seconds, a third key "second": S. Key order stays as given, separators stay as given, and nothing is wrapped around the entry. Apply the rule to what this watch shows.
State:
{"hour": 2, "minute": 56}
